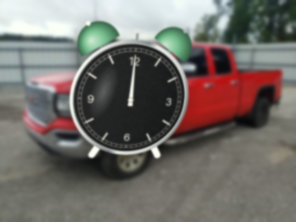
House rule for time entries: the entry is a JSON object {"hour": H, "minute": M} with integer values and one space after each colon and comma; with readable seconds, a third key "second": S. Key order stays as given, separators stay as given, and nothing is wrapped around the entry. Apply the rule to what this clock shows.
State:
{"hour": 12, "minute": 0}
